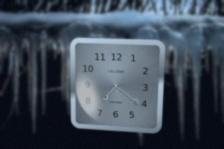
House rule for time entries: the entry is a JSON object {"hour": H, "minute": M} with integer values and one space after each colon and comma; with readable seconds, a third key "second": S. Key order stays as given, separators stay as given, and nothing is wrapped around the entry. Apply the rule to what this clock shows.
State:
{"hour": 7, "minute": 21}
